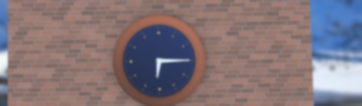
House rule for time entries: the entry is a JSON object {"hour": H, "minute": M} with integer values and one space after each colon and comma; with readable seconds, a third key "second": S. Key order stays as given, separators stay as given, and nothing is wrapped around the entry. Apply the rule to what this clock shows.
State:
{"hour": 6, "minute": 15}
